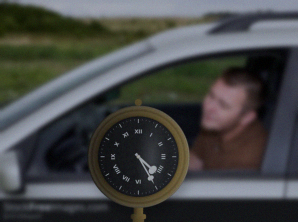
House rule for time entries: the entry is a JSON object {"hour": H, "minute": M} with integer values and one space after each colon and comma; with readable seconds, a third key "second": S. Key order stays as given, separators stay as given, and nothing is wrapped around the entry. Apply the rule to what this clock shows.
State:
{"hour": 4, "minute": 25}
